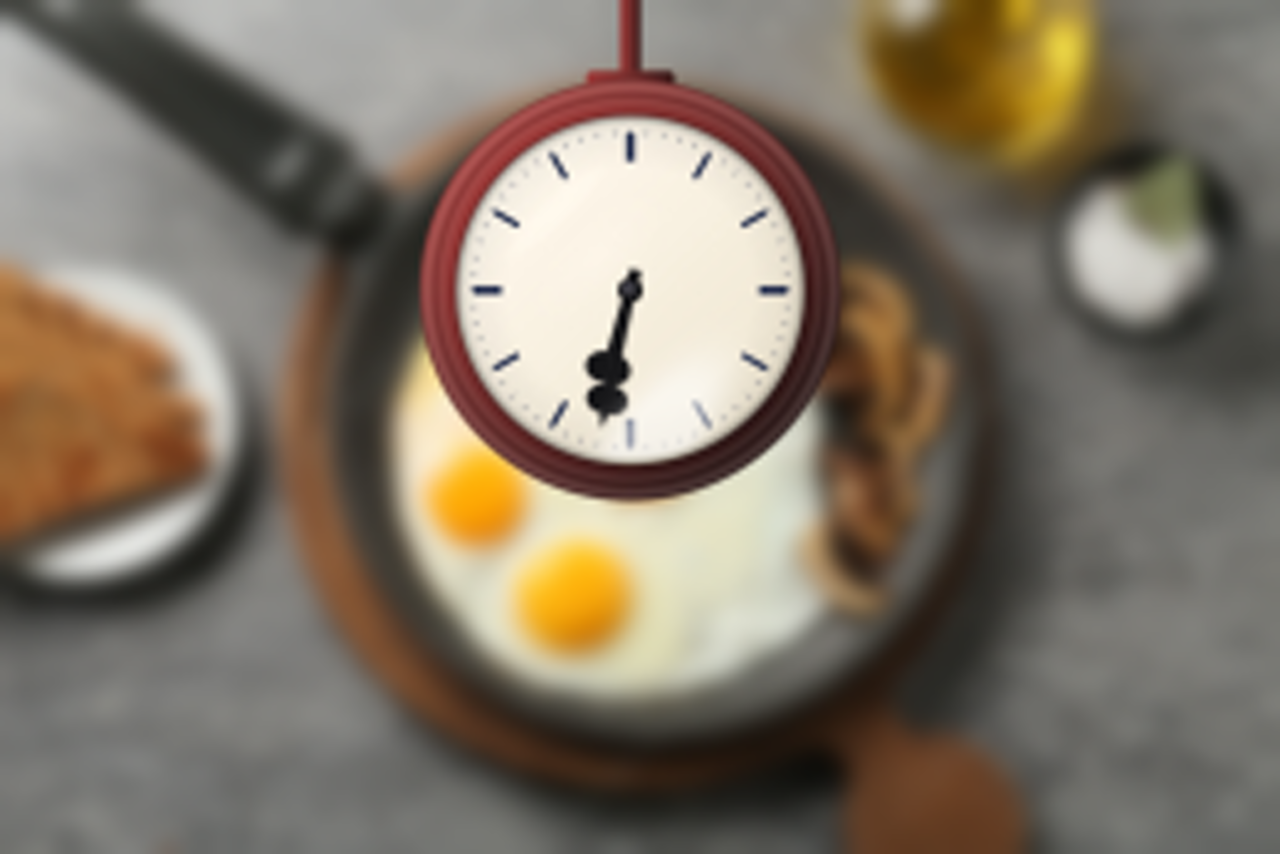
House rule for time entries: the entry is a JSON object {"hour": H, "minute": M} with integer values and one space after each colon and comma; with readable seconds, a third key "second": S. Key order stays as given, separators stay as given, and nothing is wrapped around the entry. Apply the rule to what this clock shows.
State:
{"hour": 6, "minute": 32}
